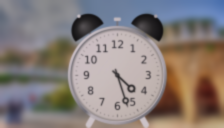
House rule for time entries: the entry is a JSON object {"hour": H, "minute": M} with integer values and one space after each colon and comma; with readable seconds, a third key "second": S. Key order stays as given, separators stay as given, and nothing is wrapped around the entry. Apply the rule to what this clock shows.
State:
{"hour": 4, "minute": 27}
